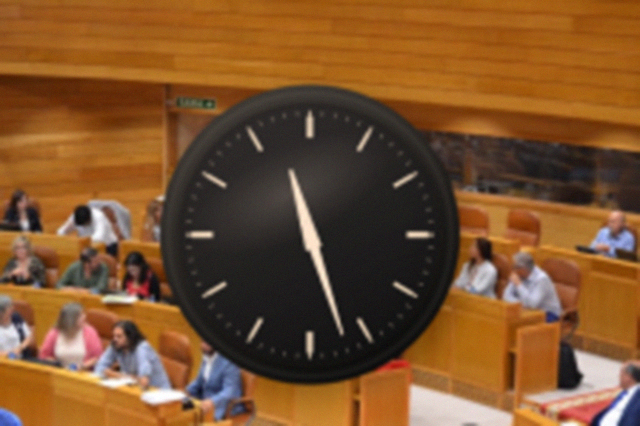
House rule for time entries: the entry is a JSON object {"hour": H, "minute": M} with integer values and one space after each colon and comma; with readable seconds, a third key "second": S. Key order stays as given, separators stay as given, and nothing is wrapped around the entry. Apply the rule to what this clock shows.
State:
{"hour": 11, "minute": 27}
